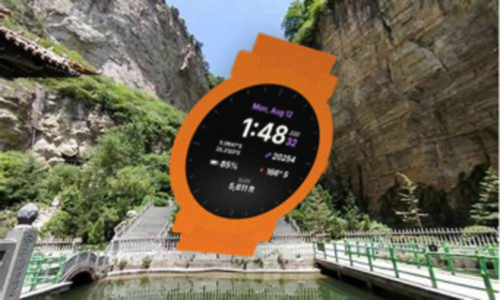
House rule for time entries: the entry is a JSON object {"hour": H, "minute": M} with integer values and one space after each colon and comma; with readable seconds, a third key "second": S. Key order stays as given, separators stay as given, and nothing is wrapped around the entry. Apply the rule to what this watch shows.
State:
{"hour": 1, "minute": 48}
